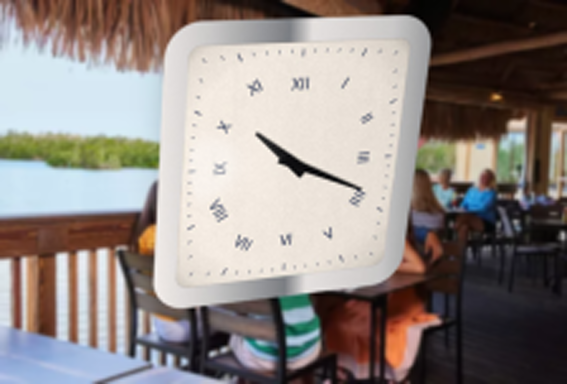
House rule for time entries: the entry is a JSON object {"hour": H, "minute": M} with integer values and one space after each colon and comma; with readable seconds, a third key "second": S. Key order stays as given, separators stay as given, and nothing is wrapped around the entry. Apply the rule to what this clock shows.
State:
{"hour": 10, "minute": 19}
